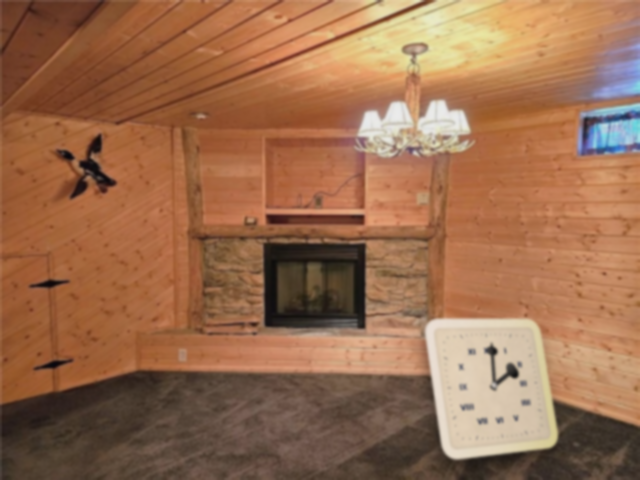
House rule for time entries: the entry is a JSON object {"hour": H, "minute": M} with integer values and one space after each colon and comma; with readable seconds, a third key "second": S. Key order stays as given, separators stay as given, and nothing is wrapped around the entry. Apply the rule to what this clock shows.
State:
{"hour": 2, "minute": 1}
